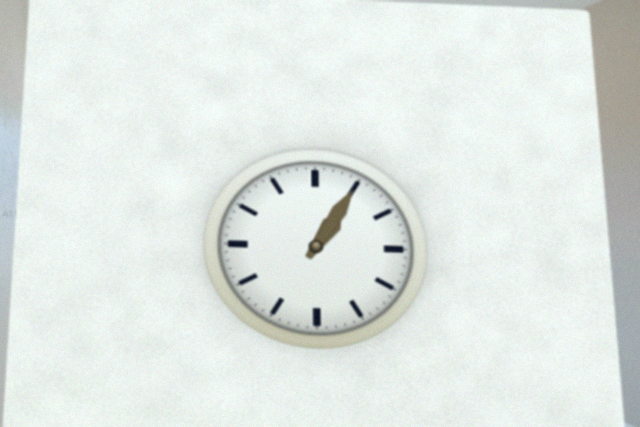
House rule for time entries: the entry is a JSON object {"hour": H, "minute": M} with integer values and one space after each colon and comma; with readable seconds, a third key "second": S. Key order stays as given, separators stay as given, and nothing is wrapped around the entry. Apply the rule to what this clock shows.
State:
{"hour": 1, "minute": 5}
